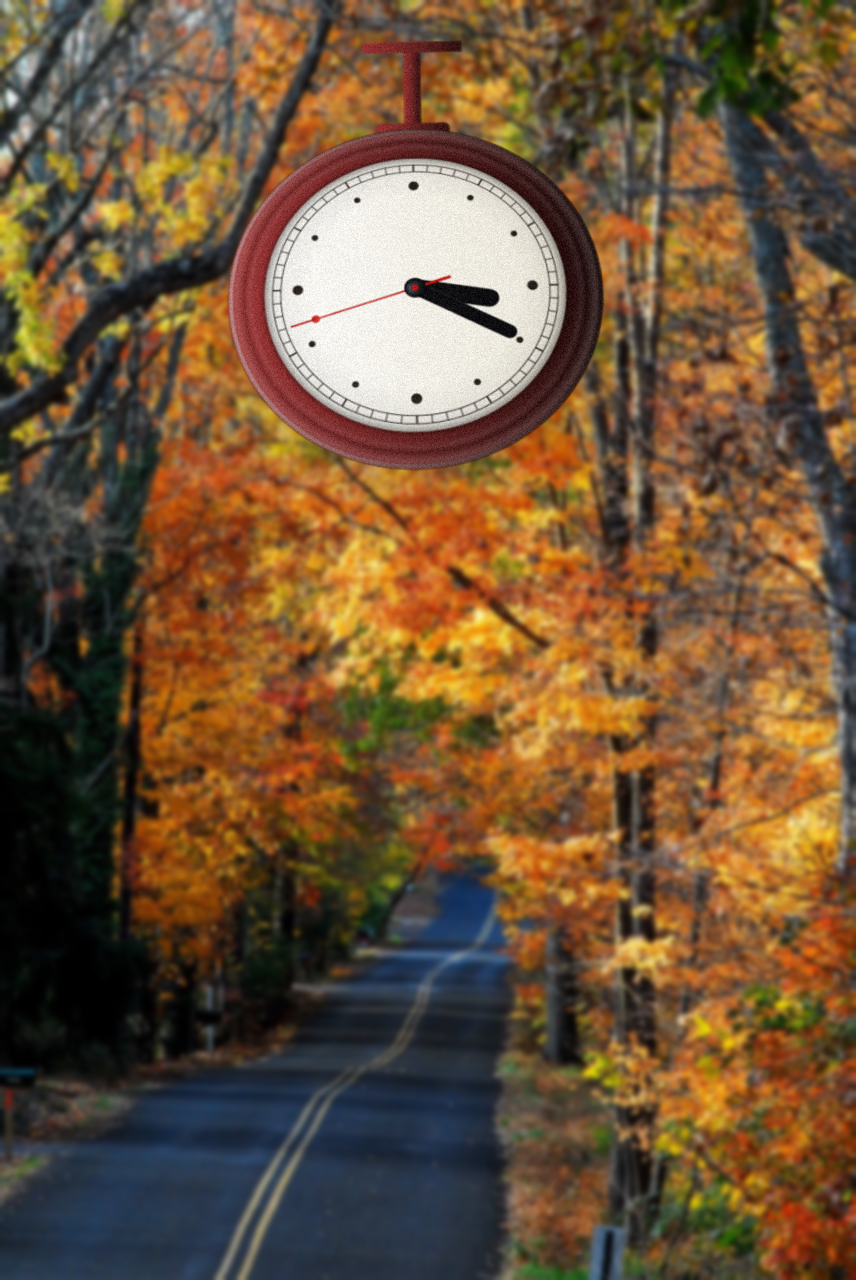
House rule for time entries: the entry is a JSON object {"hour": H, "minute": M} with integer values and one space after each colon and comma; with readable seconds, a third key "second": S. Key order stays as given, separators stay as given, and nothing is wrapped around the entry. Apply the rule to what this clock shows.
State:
{"hour": 3, "minute": 19, "second": 42}
